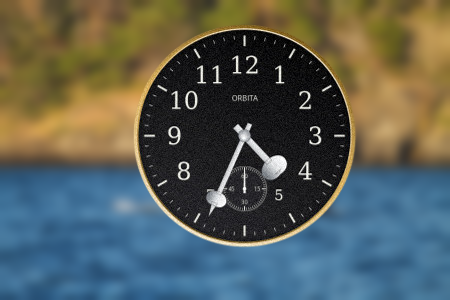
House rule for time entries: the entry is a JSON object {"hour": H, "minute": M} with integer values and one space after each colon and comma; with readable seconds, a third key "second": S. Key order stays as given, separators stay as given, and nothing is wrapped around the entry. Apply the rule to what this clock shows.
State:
{"hour": 4, "minute": 34}
